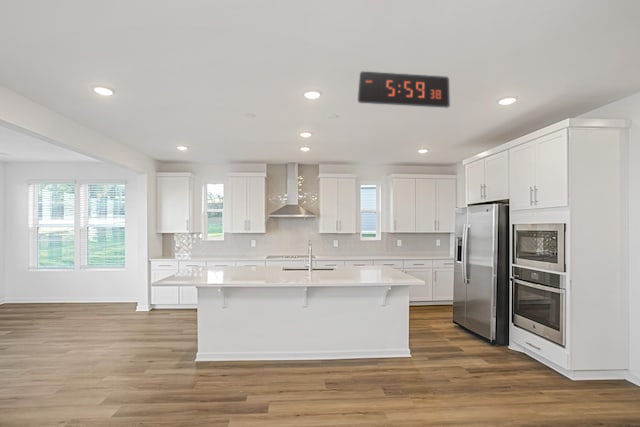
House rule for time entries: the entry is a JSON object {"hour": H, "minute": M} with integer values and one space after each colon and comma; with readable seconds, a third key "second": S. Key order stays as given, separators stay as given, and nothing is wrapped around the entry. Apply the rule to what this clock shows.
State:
{"hour": 5, "minute": 59}
